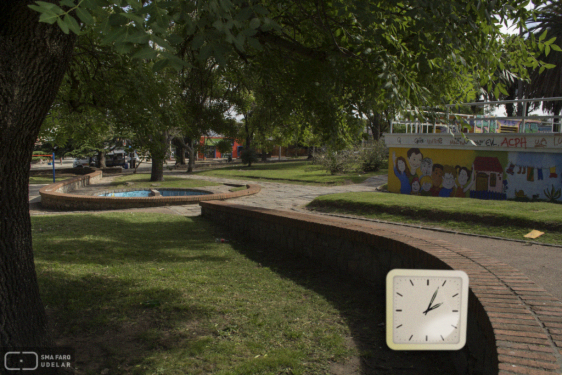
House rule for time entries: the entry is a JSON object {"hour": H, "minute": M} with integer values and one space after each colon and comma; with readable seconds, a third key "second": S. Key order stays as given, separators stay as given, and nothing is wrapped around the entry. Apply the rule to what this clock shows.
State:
{"hour": 2, "minute": 4}
